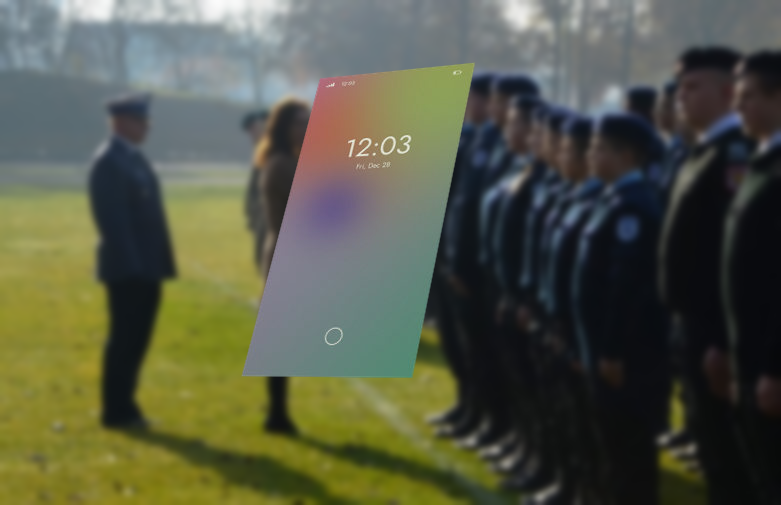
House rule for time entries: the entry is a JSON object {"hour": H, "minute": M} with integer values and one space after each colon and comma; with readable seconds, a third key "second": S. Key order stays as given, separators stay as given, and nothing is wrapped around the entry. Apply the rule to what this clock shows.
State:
{"hour": 12, "minute": 3}
